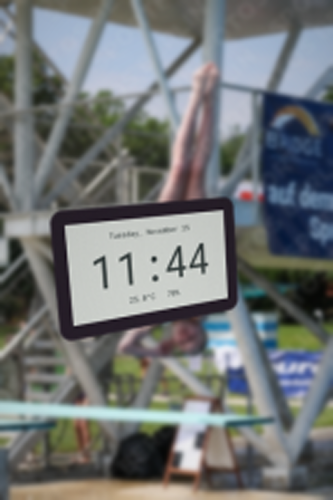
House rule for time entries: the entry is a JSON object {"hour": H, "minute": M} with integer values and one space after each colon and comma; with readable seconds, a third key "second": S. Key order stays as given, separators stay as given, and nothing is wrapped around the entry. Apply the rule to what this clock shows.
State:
{"hour": 11, "minute": 44}
